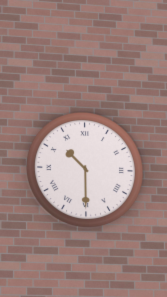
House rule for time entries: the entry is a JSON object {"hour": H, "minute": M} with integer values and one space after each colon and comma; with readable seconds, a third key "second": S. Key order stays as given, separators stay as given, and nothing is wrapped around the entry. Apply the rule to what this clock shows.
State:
{"hour": 10, "minute": 30}
